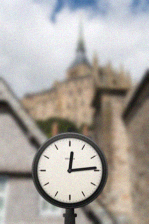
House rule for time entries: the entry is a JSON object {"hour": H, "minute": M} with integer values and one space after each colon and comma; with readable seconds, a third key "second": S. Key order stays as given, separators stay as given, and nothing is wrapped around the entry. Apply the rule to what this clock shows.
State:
{"hour": 12, "minute": 14}
